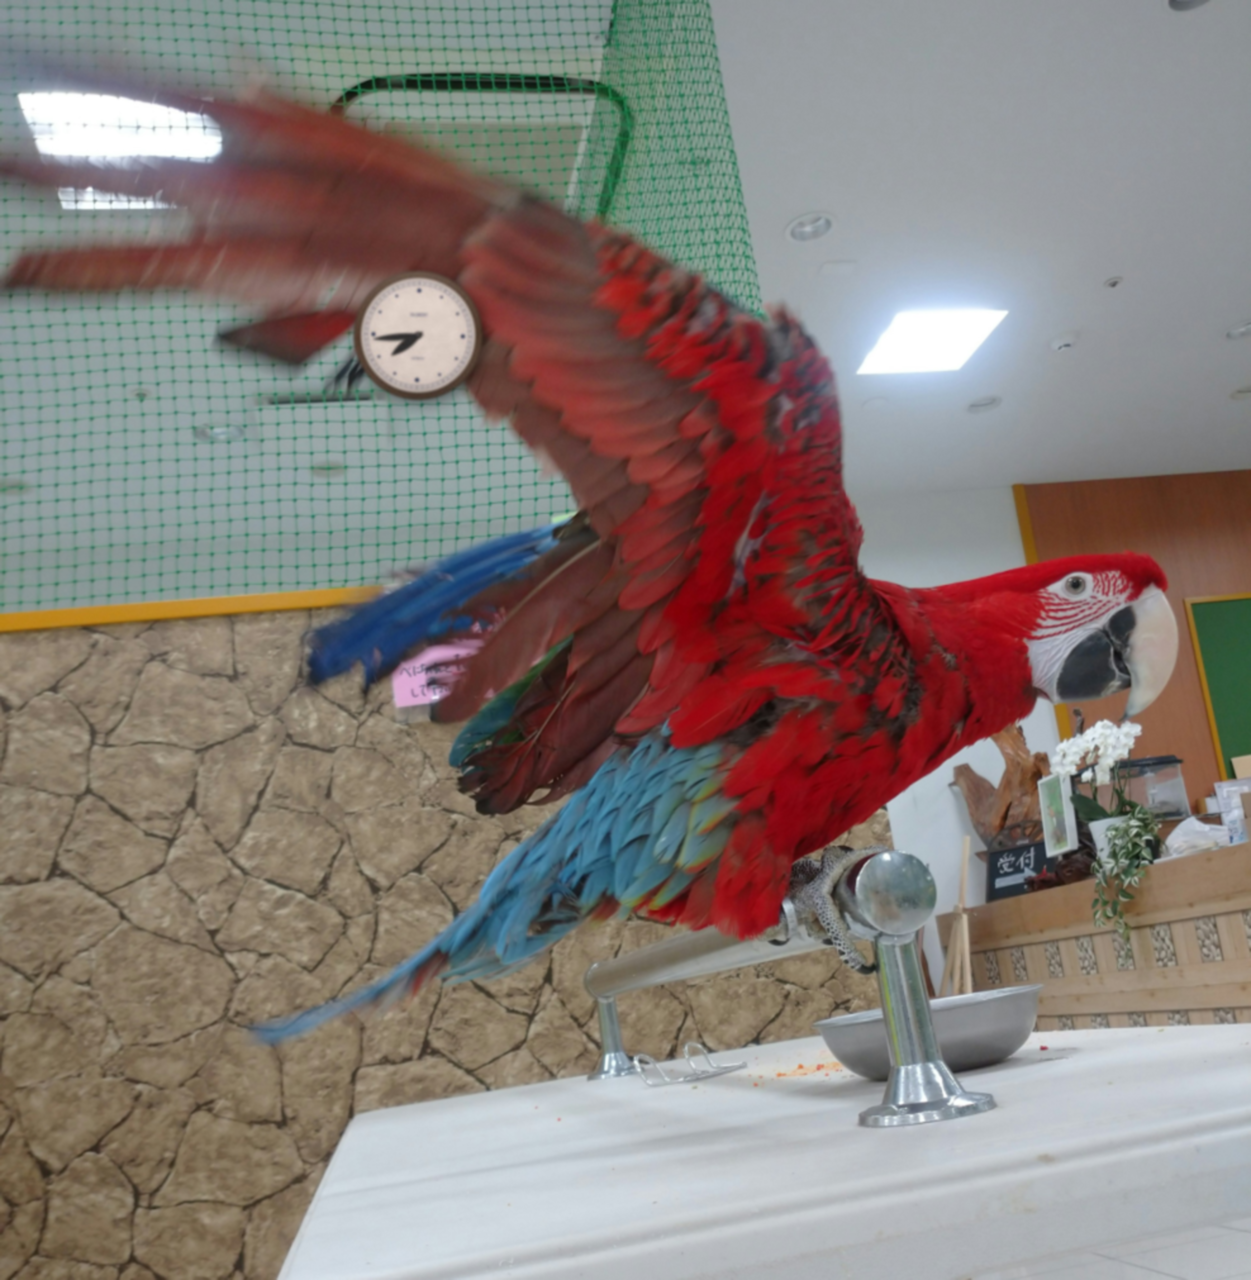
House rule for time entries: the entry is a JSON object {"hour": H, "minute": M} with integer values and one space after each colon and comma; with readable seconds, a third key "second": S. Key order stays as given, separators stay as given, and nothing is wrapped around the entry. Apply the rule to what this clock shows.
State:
{"hour": 7, "minute": 44}
